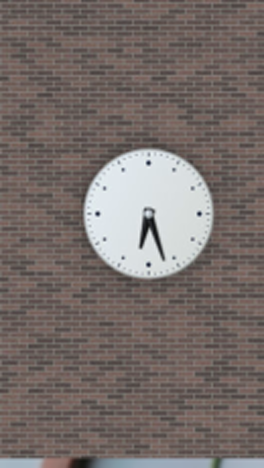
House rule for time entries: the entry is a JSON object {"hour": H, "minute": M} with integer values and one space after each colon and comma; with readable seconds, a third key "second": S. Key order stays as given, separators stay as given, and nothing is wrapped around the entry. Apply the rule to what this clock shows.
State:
{"hour": 6, "minute": 27}
